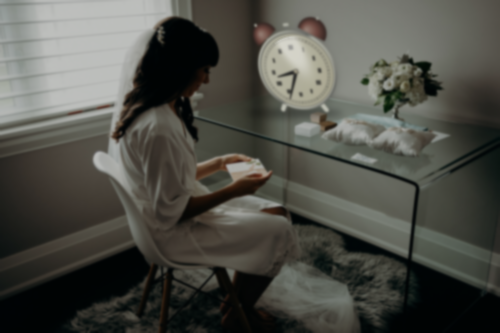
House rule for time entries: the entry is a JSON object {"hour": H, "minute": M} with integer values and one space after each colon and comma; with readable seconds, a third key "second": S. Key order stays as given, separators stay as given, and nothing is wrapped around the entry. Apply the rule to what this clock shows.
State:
{"hour": 8, "minute": 34}
